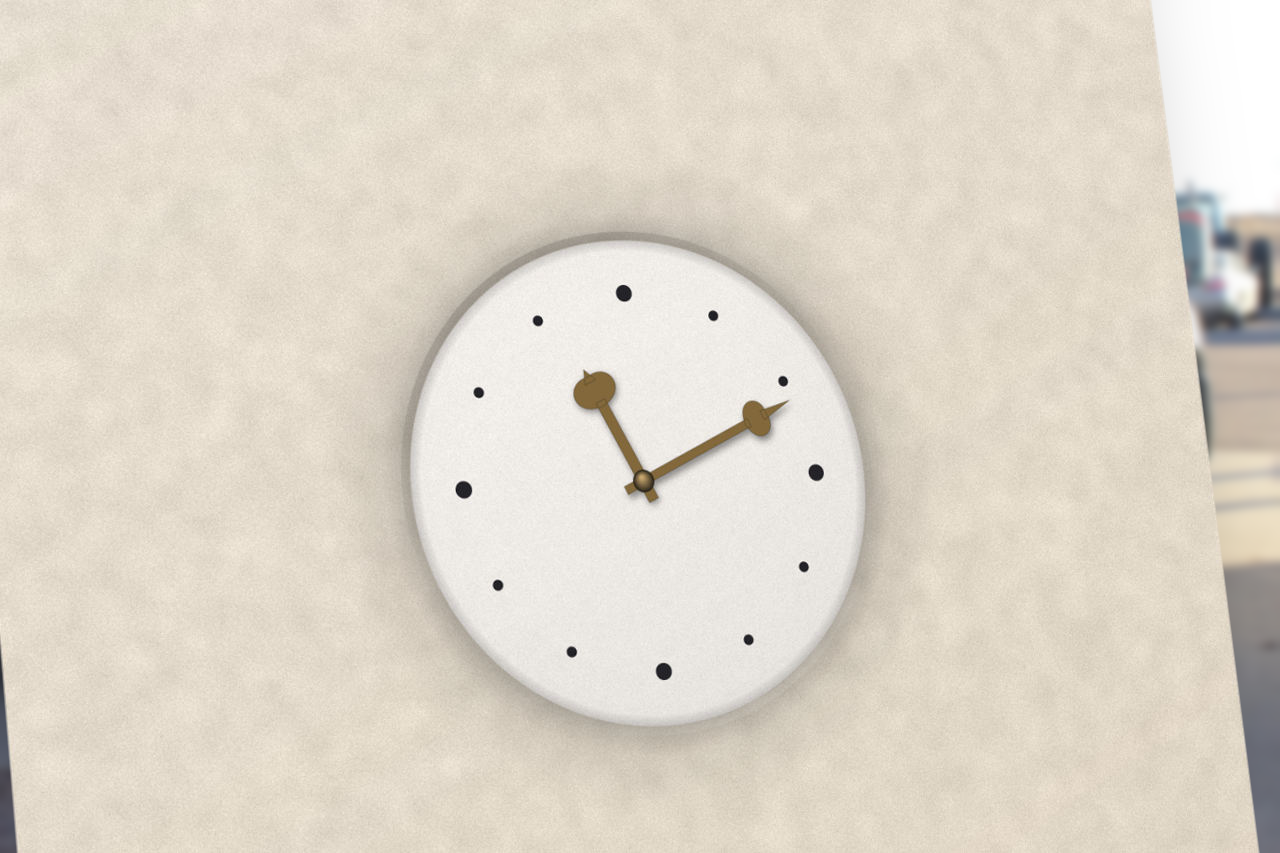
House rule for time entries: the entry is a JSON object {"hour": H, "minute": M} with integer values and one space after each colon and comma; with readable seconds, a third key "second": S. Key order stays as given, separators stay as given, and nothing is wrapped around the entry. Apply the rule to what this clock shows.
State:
{"hour": 11, "minute": 11}
